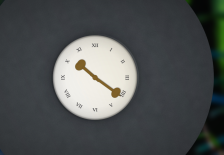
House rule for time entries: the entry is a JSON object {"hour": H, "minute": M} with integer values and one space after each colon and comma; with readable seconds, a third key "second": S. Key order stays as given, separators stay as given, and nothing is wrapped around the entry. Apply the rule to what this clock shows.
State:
{"hour": 10, "minute": 21}
